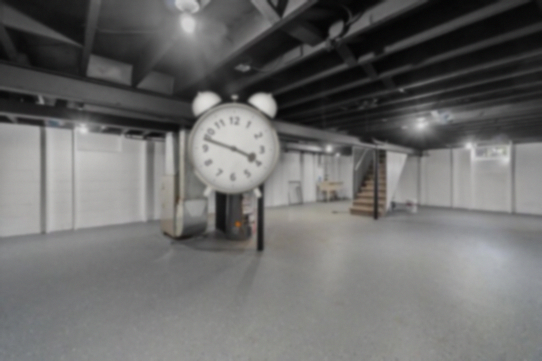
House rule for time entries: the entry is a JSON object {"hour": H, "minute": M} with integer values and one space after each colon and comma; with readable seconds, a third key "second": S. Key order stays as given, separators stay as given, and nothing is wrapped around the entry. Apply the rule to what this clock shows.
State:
{"hour": 3, "minute": 48}
